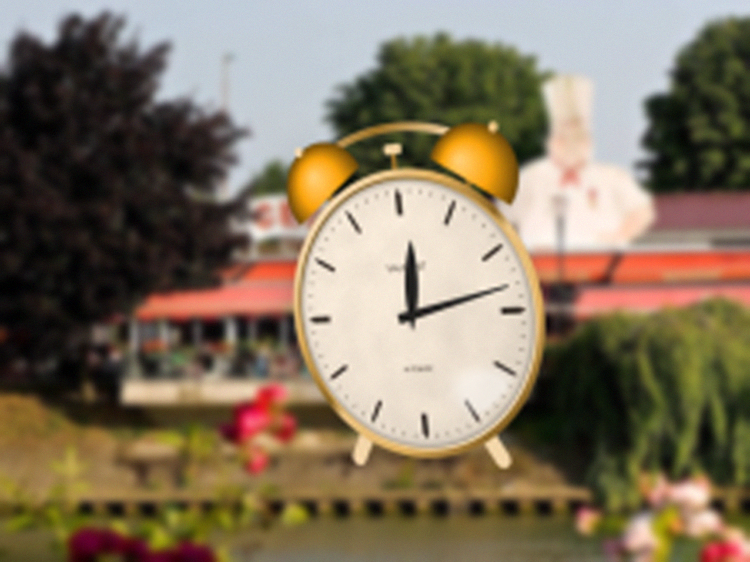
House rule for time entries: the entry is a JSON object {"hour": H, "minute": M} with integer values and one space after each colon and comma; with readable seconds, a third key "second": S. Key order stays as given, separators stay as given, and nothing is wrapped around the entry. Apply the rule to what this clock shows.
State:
{"hour": 12, "minute": 13}
